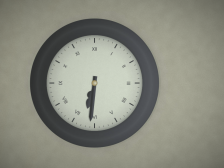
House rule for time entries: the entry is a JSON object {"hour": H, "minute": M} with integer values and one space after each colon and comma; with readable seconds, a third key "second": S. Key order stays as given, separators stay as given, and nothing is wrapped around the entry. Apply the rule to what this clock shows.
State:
{"hour": 6, "minute": 31}
